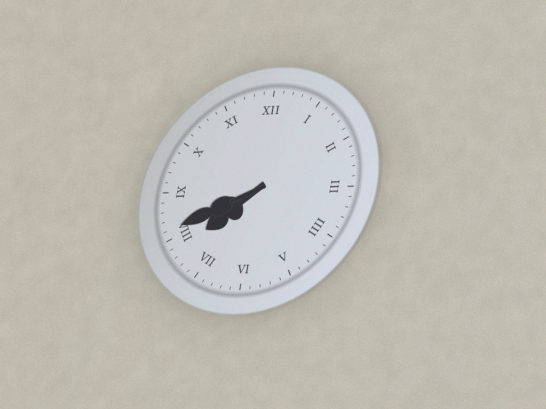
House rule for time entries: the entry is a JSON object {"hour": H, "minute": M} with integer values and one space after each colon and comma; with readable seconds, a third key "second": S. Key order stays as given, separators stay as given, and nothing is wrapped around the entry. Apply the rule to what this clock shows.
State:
{"hour": 7, "minute": 41}
